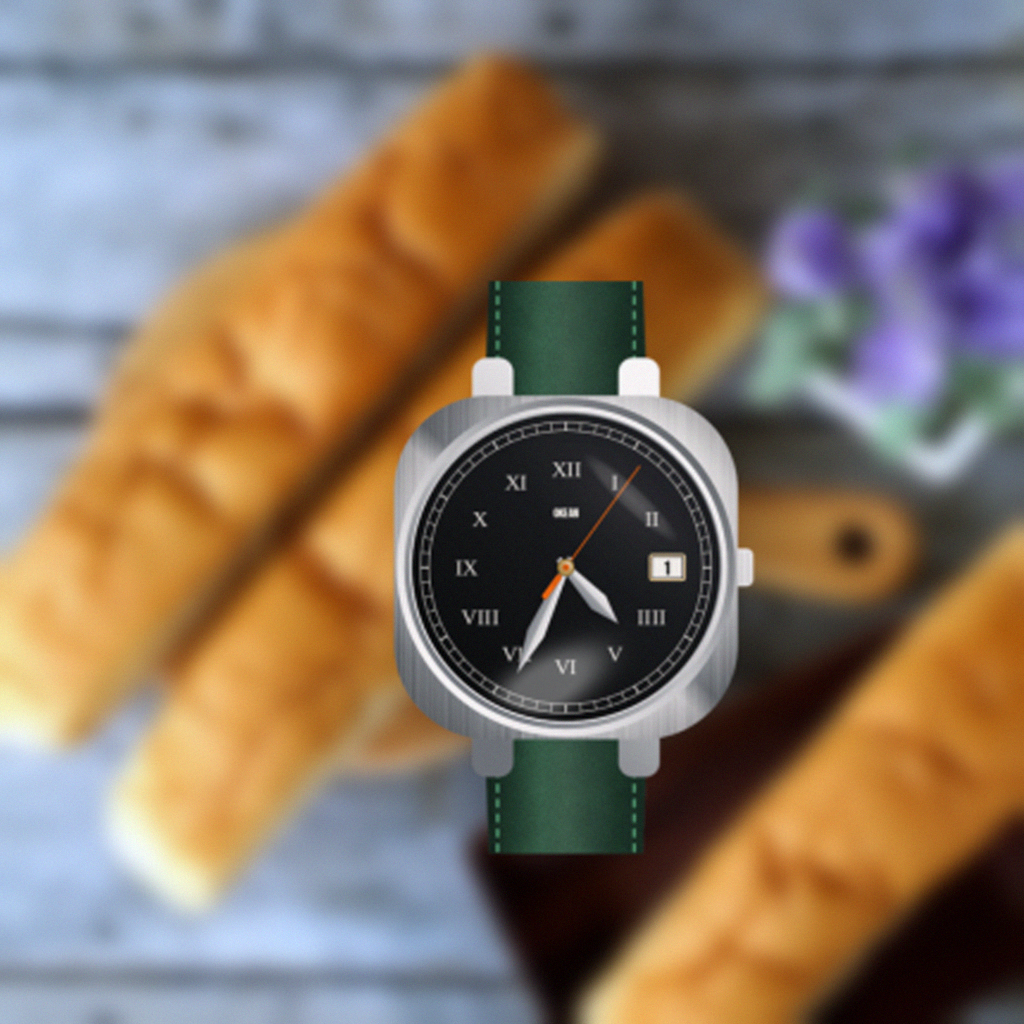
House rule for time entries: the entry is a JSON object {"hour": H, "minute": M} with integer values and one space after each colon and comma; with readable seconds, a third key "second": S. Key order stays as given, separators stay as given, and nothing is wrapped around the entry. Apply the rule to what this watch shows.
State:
{"hour": 4, "minute": 34, "second": 6}
